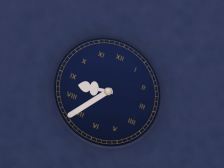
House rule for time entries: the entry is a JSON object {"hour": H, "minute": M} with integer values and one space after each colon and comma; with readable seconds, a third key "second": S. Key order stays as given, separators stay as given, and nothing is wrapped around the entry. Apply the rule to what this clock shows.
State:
{"hour": 8, "minute": 36}
